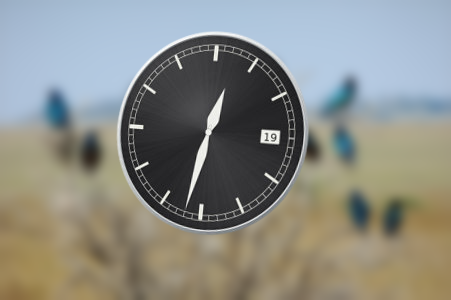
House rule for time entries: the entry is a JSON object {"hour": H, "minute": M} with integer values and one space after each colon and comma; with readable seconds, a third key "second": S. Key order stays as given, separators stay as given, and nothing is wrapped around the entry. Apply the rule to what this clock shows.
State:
{"hour": 12, "minute": 32}
